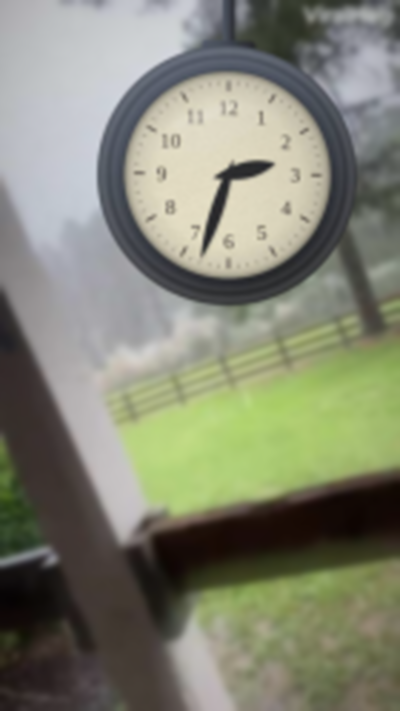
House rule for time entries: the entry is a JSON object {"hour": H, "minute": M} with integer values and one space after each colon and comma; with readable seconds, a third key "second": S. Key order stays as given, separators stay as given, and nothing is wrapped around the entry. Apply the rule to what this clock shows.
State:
{"hour": 2, "minute": 33}
